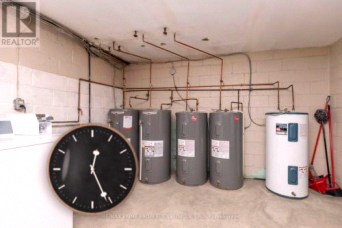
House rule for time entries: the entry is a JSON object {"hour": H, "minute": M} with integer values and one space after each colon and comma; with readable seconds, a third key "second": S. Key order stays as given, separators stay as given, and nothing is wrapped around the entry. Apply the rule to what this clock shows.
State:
{"hour": 12, "minute": 26}
